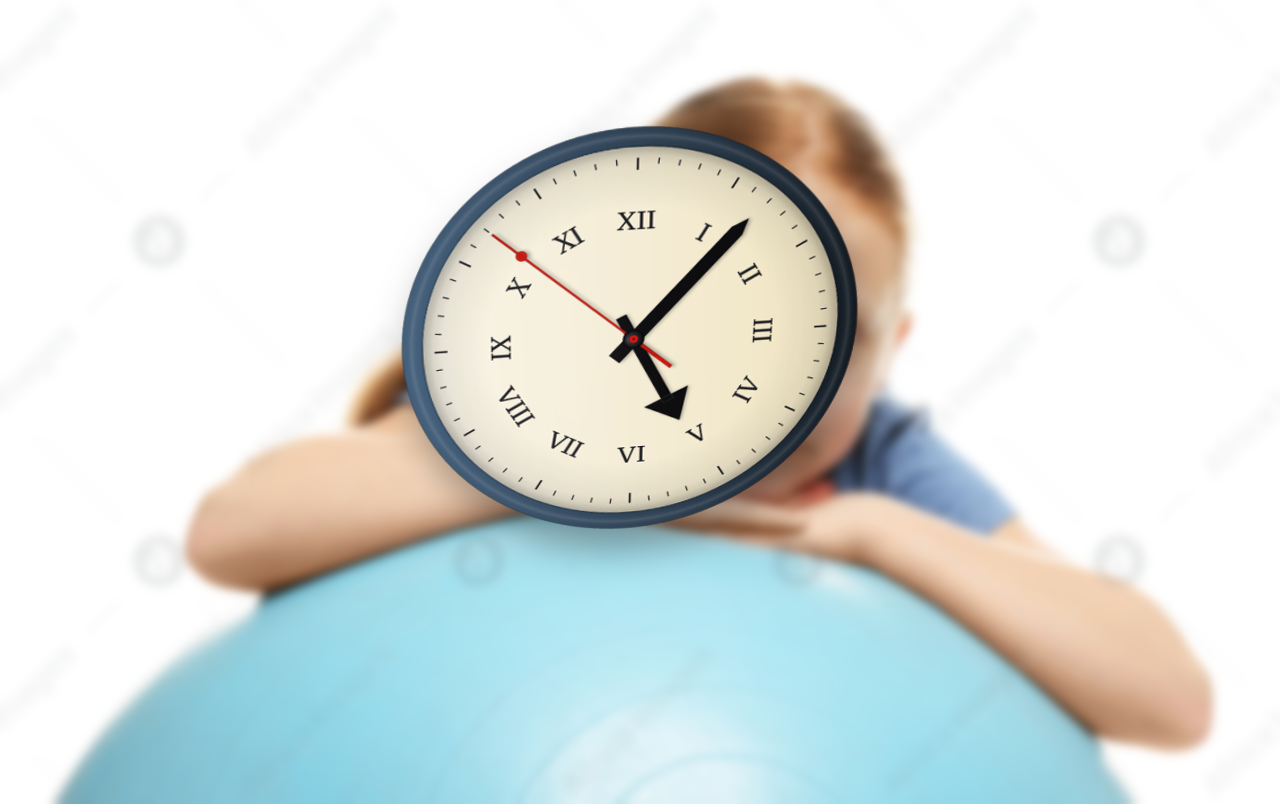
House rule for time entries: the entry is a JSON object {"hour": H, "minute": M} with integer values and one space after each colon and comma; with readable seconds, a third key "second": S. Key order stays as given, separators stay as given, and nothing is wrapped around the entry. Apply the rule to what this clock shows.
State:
{"hour": 5, "minute": 6, "second": 52}
